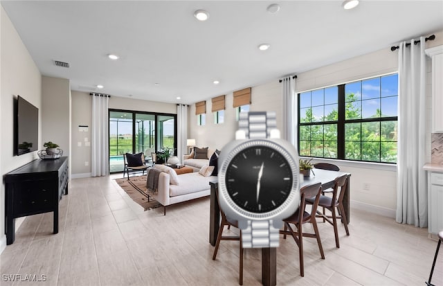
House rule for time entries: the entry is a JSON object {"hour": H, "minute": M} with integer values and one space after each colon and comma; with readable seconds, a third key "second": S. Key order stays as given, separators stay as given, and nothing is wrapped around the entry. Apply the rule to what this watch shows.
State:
{"hour": 12, "minute": 31}
